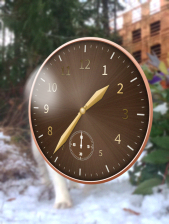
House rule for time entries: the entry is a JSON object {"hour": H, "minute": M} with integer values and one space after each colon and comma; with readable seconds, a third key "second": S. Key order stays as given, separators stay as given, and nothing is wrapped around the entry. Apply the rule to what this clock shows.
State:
{"hour": 1, "minute": 36}
